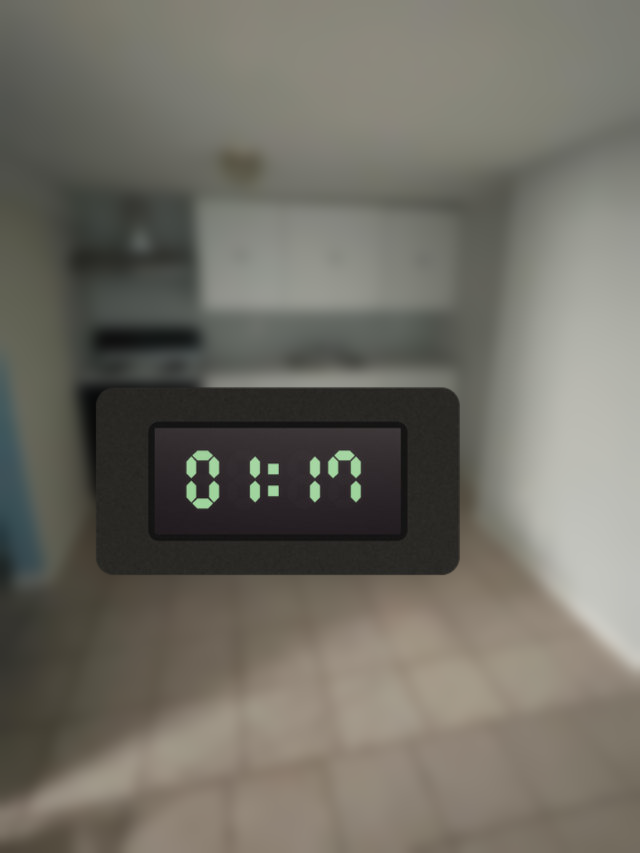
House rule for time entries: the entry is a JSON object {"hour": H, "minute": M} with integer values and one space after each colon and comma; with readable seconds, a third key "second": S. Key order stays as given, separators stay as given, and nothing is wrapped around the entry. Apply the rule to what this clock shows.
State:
{"hour": 1, "minute": 17}
